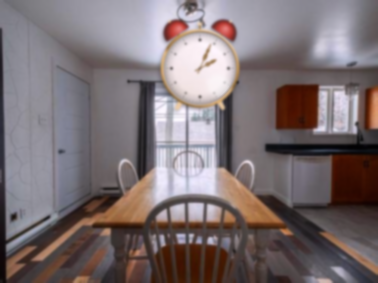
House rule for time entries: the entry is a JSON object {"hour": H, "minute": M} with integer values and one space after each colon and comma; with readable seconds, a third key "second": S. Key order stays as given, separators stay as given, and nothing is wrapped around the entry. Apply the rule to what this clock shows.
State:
{"hour": 2, "minute": 4}
